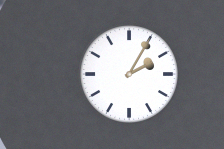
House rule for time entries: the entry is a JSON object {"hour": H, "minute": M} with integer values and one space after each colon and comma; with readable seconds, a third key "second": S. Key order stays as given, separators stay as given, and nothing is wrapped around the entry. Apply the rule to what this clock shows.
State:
{"hour": 2, "minute": 5}
